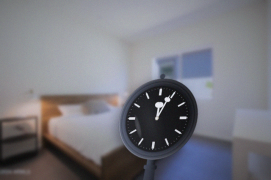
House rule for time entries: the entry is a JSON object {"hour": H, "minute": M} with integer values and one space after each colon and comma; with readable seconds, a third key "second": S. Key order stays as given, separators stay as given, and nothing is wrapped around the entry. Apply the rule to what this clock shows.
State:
{"hour": 12, "minute": 4}
